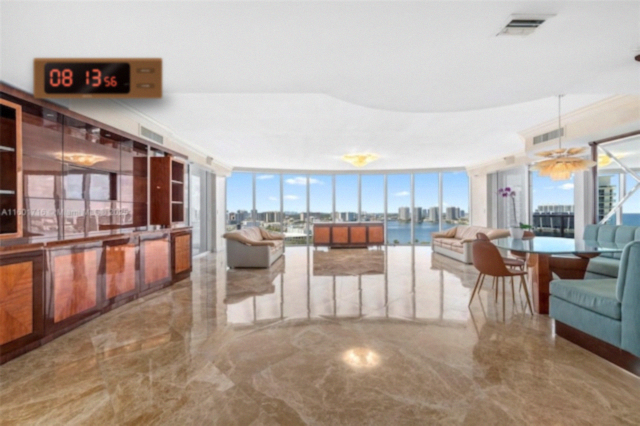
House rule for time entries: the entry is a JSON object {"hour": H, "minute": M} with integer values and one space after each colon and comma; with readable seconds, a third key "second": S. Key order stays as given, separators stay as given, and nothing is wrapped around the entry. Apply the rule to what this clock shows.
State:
{"hour": 8, "minute": 13}
